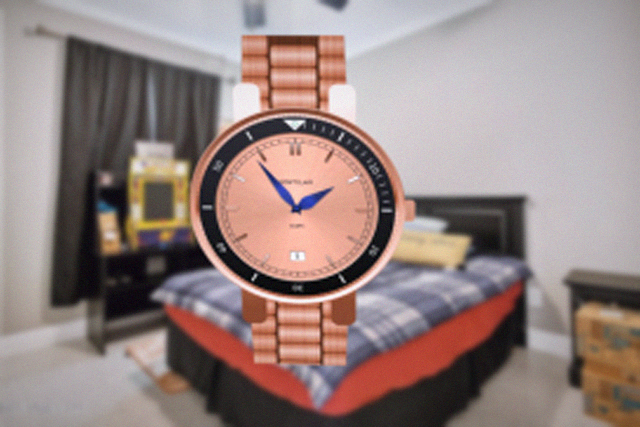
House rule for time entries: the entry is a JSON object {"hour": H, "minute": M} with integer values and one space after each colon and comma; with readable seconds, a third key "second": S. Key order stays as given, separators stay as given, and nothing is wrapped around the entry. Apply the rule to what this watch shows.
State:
{"hour": 1, "minute": 54}
